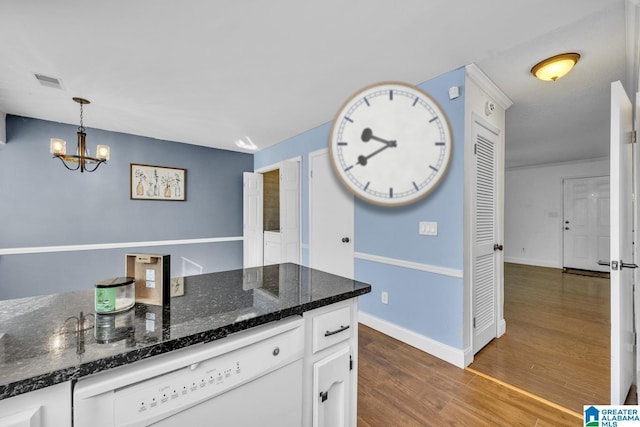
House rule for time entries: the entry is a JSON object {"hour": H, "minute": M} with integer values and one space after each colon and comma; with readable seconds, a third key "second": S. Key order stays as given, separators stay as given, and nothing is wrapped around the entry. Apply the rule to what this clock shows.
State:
{"hour": 9, "minute": 40}
